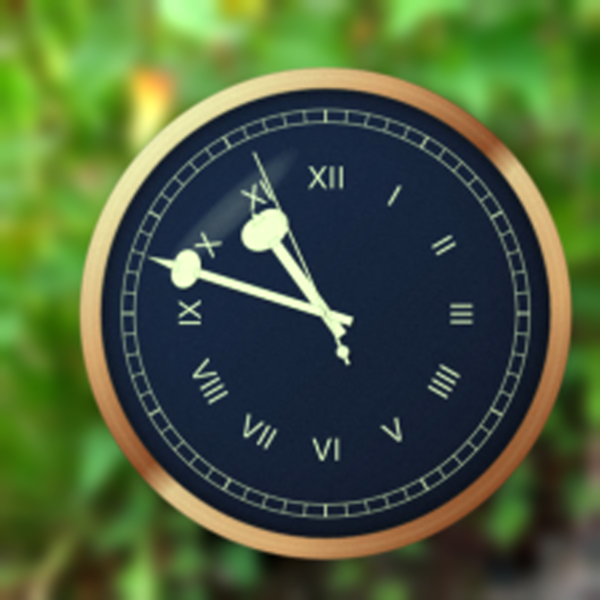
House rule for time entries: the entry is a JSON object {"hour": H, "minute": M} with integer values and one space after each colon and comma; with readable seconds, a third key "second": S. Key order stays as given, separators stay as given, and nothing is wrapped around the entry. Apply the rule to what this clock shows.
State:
{"hour": 10, "minute": 47, "second": 56}
